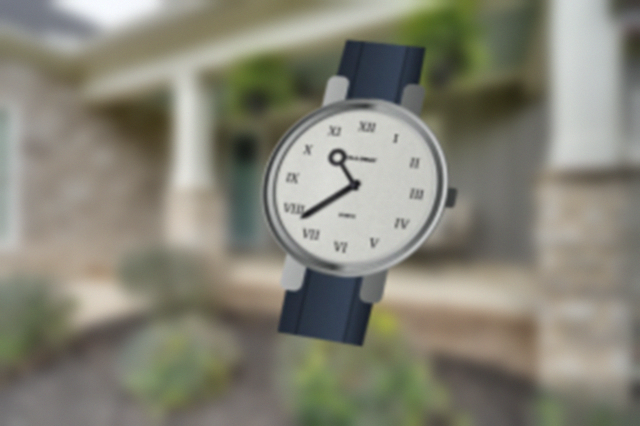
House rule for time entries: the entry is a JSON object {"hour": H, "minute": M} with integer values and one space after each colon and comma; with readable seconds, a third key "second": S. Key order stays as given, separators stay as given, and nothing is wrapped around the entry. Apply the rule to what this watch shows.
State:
{"hour": 10, "minute": 38}
